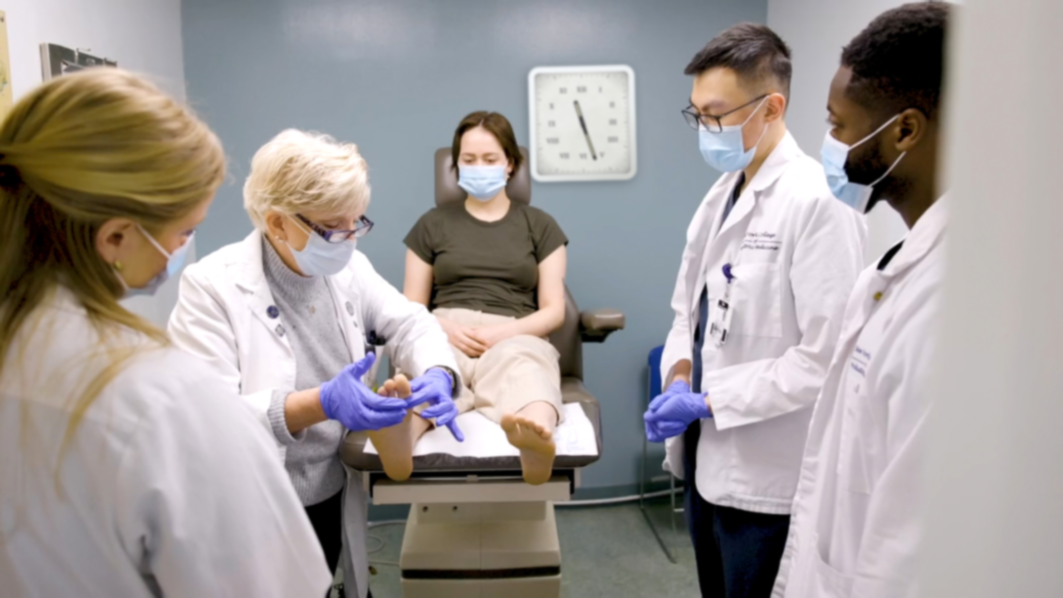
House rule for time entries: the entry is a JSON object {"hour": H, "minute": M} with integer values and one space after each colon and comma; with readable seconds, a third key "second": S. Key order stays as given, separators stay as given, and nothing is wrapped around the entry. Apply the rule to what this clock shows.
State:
{"hour": 11, "minute": 27}
